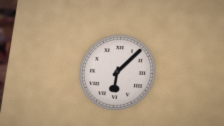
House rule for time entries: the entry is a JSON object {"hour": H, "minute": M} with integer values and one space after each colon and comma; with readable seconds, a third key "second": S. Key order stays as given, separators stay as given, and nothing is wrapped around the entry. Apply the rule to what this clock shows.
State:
{"hour": 6, "minute": 7}
